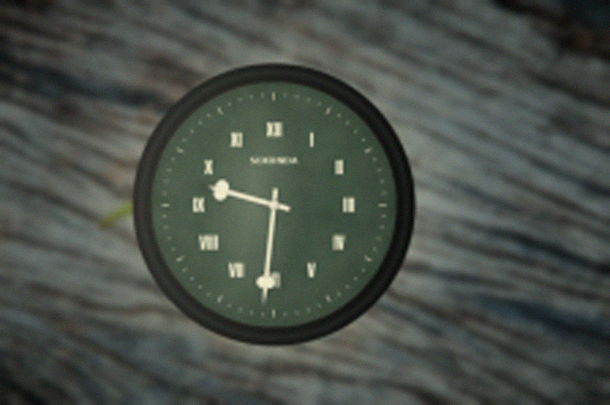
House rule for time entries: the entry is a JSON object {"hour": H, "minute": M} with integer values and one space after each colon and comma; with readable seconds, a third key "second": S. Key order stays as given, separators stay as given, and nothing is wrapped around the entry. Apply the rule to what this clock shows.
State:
{"hour": 9, "minute": 31}
